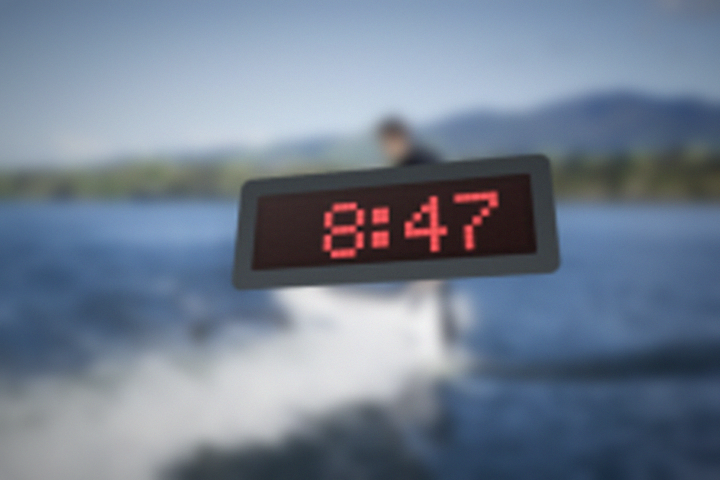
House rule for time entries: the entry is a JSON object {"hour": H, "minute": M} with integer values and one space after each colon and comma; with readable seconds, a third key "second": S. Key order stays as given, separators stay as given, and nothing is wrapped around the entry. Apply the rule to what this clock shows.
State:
{"hour": 8, "minute": 47}
